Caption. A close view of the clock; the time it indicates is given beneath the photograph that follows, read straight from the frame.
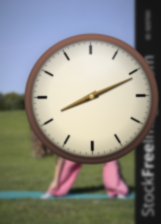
8:11
